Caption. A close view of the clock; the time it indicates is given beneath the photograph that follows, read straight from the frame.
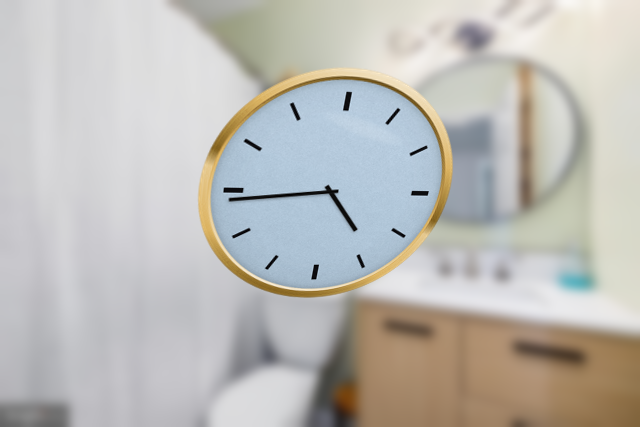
4:44
